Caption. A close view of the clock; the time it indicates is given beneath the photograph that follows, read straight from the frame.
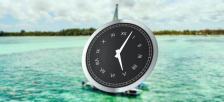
5:03
